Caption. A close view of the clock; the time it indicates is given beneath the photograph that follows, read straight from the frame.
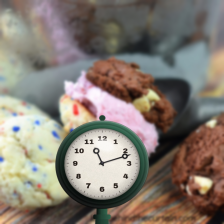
11:12
